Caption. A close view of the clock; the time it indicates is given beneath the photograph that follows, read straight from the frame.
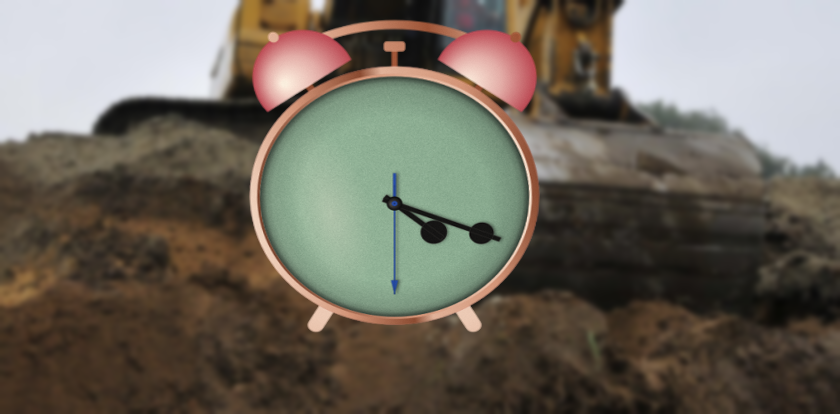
4:18:30
